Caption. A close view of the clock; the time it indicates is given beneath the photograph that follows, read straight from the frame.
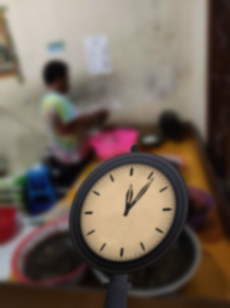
12:06
